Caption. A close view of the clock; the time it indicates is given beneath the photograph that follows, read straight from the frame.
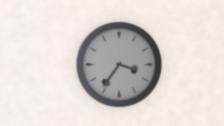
3:36
